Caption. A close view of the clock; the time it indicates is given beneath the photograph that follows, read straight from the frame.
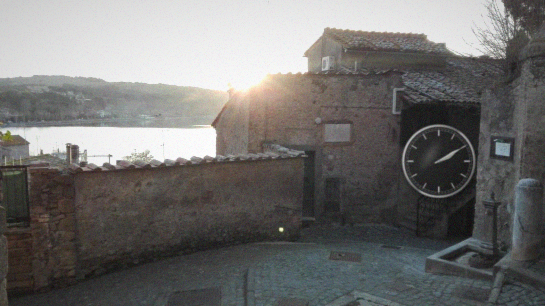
2:10
